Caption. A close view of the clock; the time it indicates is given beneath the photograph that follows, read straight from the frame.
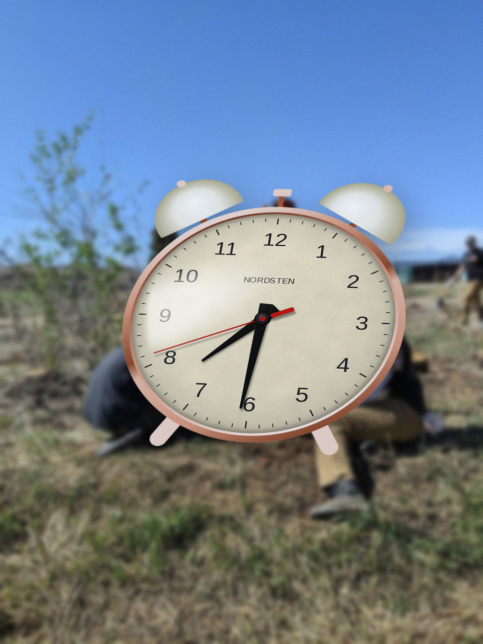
7:30:41
